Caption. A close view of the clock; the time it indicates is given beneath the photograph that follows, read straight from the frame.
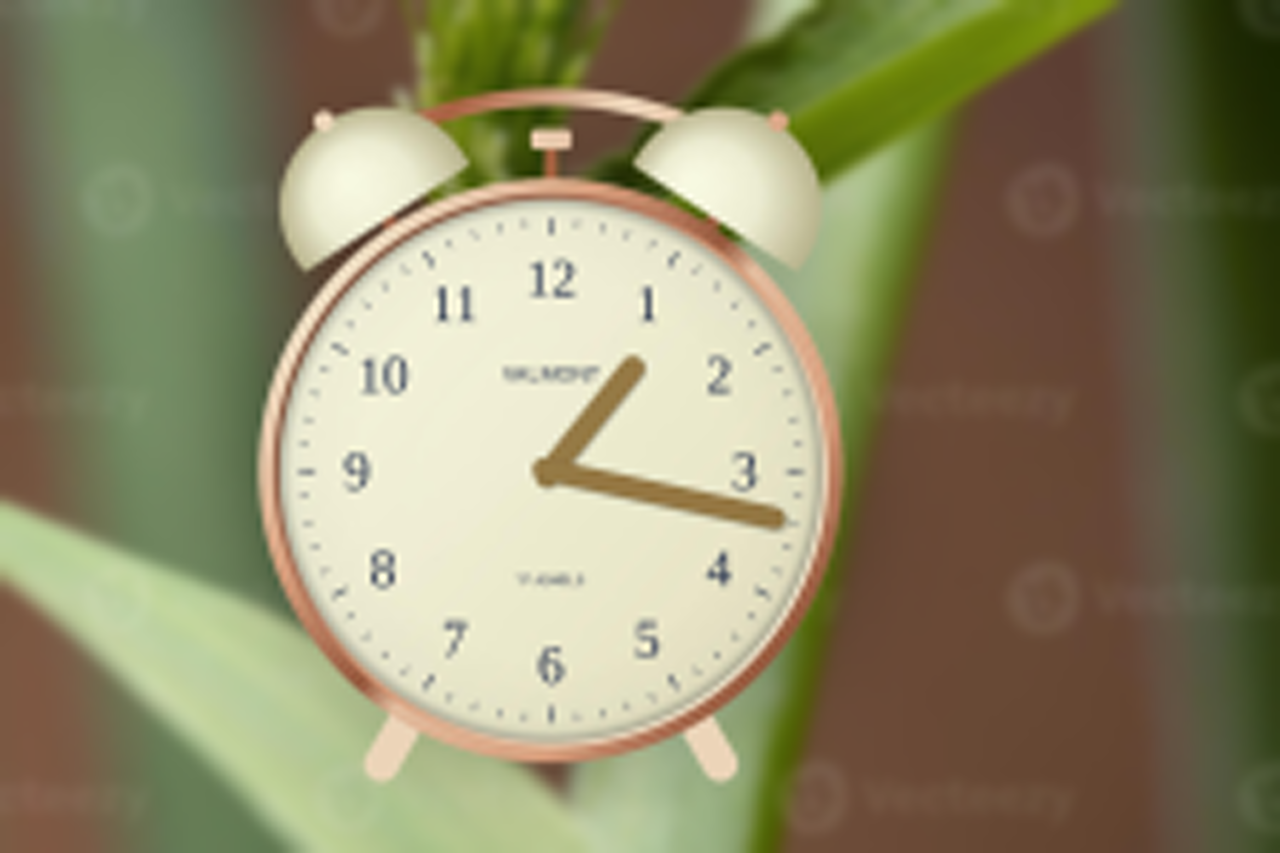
1:17
